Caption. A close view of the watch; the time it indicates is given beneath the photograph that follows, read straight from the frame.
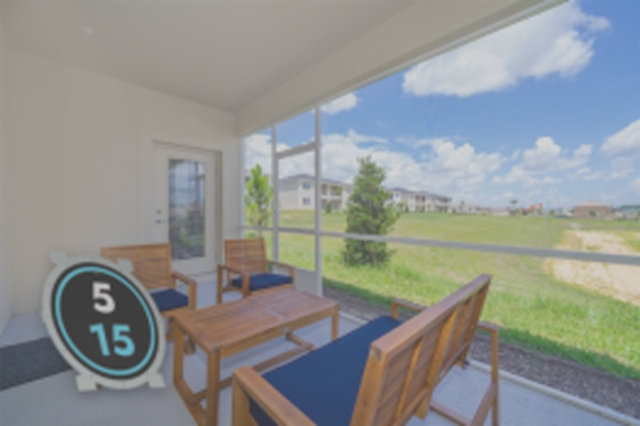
5:15
